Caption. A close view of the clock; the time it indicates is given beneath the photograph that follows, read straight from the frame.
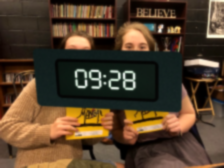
9:28
